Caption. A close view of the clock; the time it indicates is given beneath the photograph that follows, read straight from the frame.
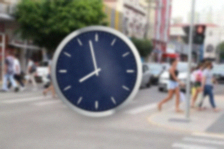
7:58
